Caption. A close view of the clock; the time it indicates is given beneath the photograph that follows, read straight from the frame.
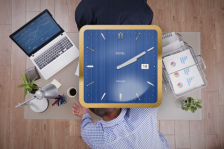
2:10
